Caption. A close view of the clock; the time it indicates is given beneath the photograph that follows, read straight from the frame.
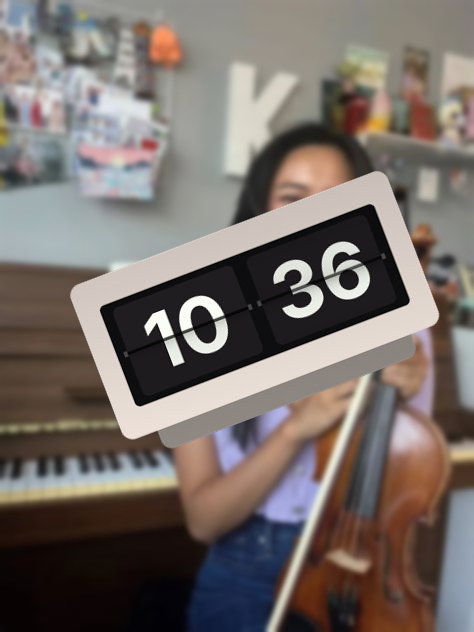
10:36
